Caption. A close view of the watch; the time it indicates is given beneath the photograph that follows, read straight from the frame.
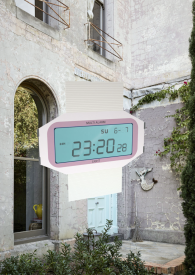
23:20:28
